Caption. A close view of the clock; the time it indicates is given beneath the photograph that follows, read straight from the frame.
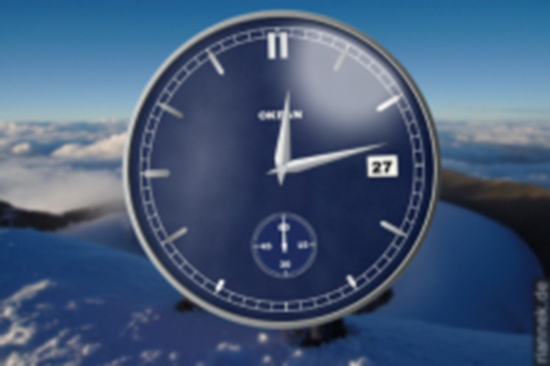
12:13
